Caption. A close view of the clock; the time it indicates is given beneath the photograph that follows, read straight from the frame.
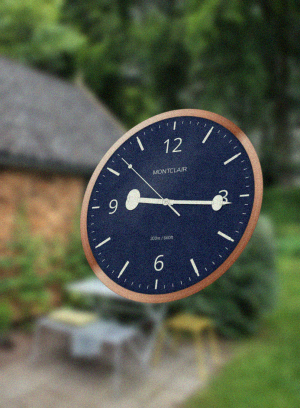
9:15:52
